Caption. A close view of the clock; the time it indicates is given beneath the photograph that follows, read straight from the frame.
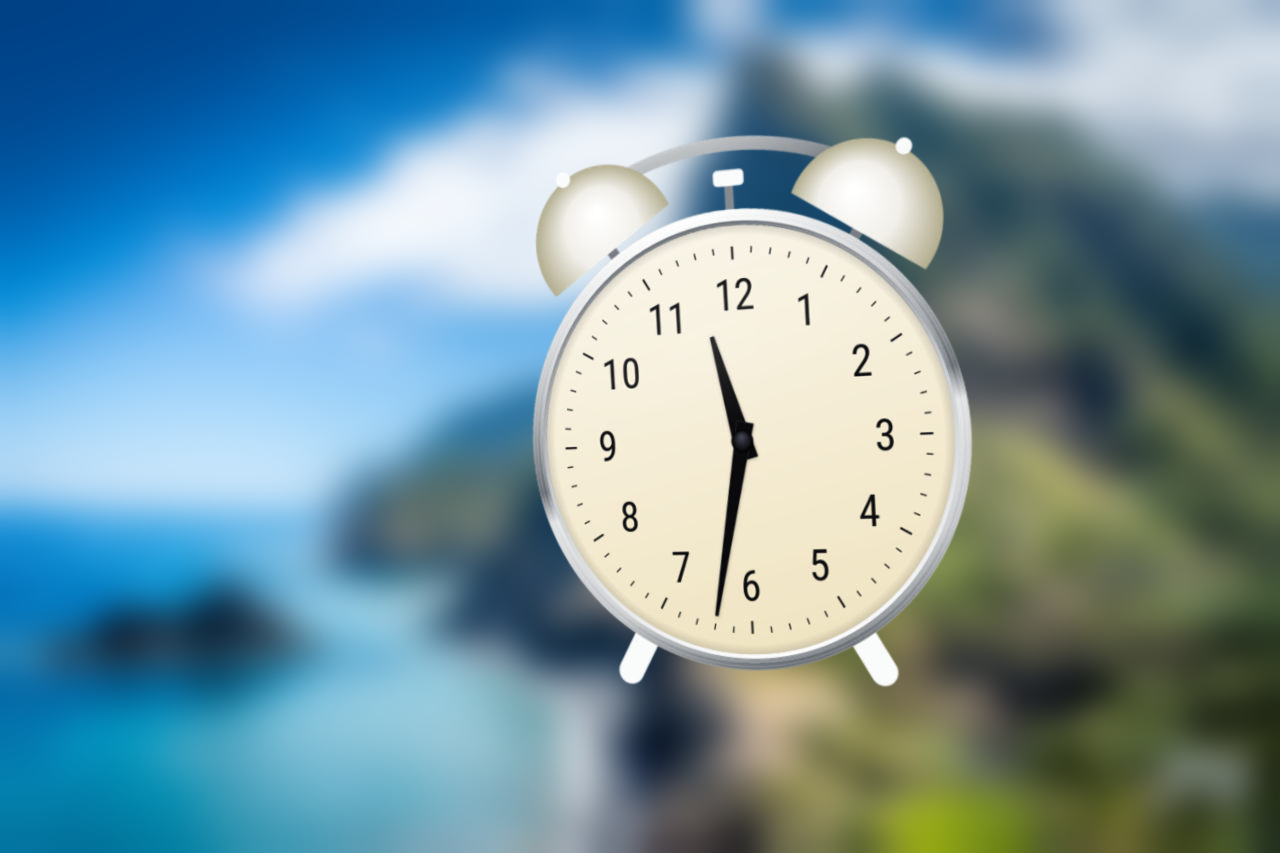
11:32
